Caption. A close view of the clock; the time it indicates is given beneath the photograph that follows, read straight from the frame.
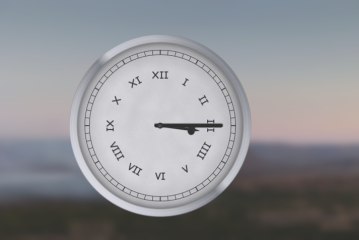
3:15
